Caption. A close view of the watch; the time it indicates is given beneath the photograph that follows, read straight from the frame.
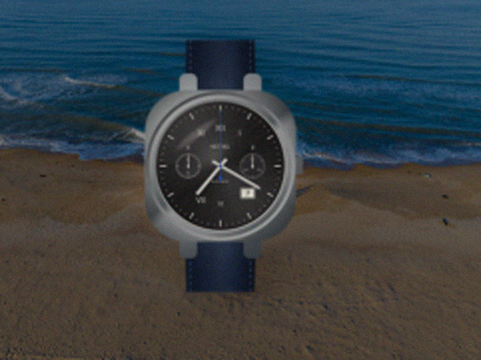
7:20
